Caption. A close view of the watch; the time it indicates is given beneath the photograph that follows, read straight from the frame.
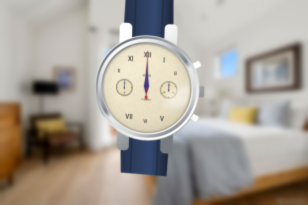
12:00
